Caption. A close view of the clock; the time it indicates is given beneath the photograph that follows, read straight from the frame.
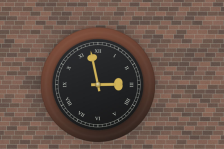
2:58
